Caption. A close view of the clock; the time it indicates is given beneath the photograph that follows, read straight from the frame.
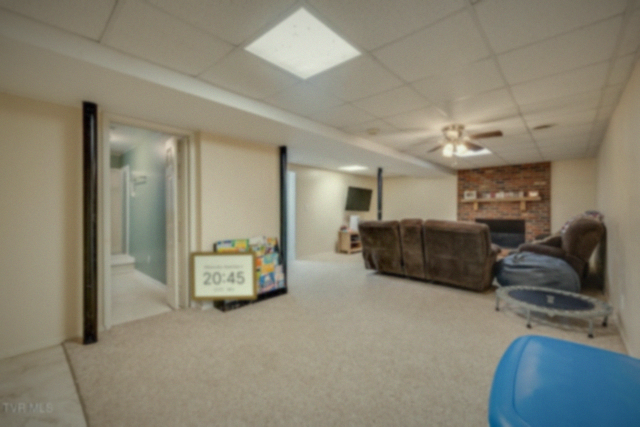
20:45
